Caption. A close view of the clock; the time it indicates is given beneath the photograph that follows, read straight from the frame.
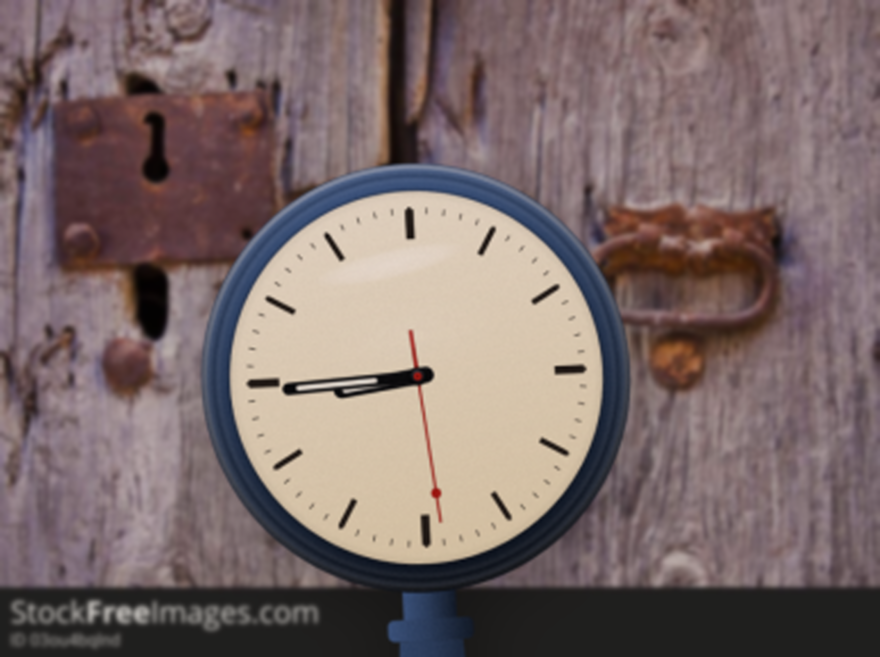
8:44:29
